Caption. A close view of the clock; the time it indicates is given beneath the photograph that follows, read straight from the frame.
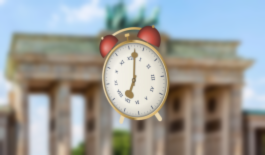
7:02
